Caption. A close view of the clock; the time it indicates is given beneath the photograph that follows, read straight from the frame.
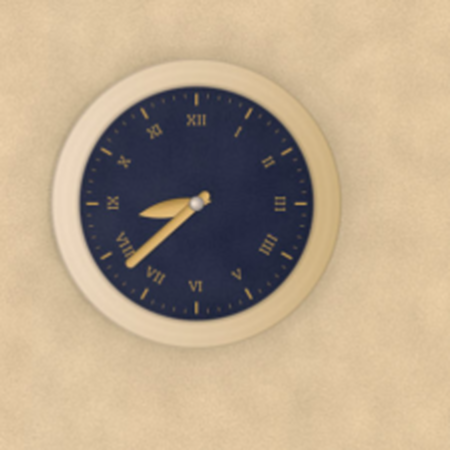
8:38
